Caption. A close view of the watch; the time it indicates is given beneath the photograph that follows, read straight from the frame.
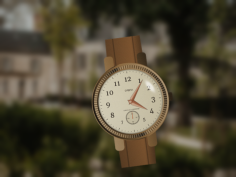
4:06
